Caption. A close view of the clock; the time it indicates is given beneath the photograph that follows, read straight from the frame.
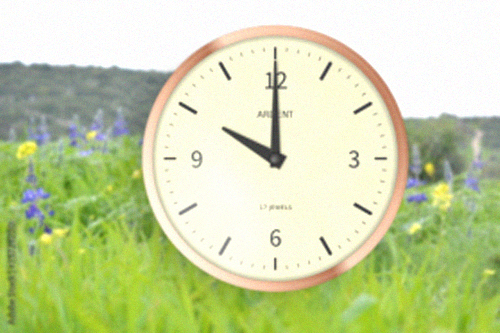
10:00
